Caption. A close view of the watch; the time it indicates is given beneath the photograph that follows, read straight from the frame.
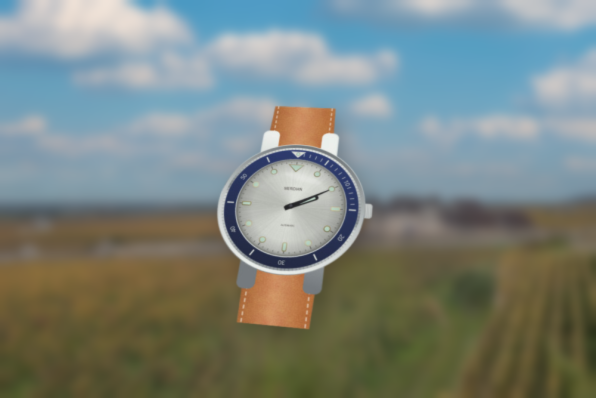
2:10
